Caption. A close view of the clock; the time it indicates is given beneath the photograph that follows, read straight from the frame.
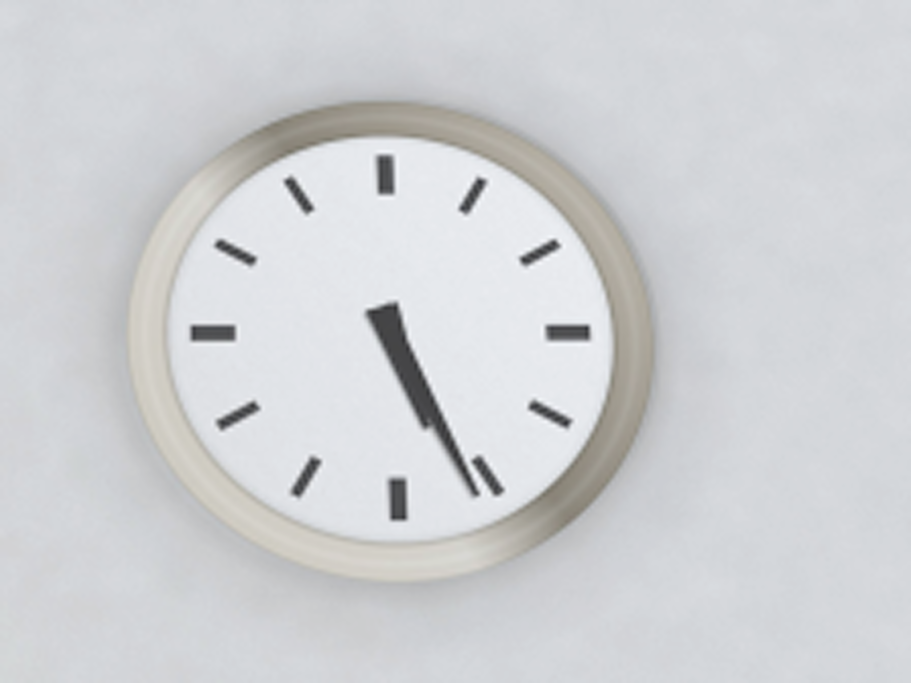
5:26
